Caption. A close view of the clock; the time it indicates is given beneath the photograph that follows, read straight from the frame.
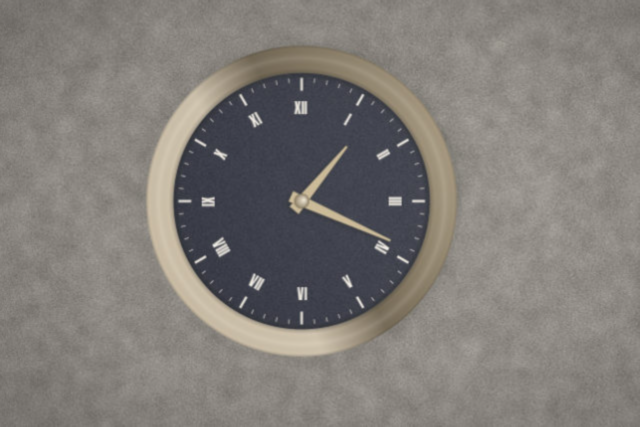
1:19
